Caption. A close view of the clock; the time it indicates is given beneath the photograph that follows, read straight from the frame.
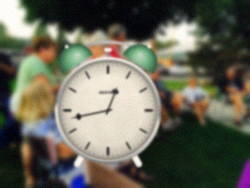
12:43
